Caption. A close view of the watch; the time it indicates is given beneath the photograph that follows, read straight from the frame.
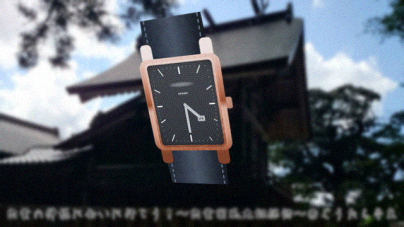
4:30
